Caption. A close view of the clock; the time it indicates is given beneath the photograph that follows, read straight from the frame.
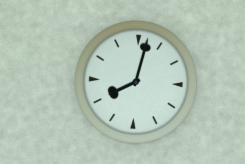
8:02
